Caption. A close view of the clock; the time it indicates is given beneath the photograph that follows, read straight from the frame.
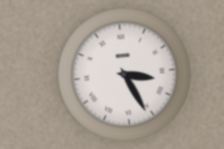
3:26
